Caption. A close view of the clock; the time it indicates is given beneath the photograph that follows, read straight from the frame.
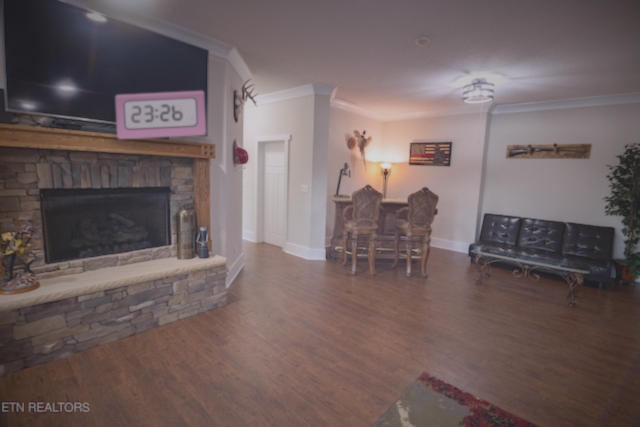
23:26
